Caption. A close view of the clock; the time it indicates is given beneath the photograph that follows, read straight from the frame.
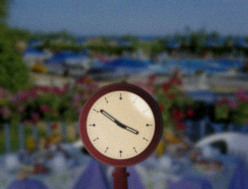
3:51
